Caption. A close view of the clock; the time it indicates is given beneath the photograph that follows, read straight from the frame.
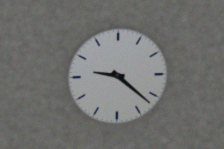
9:22
